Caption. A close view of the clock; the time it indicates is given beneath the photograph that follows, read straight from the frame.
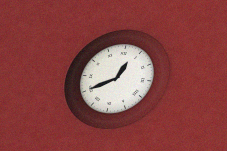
12:40
